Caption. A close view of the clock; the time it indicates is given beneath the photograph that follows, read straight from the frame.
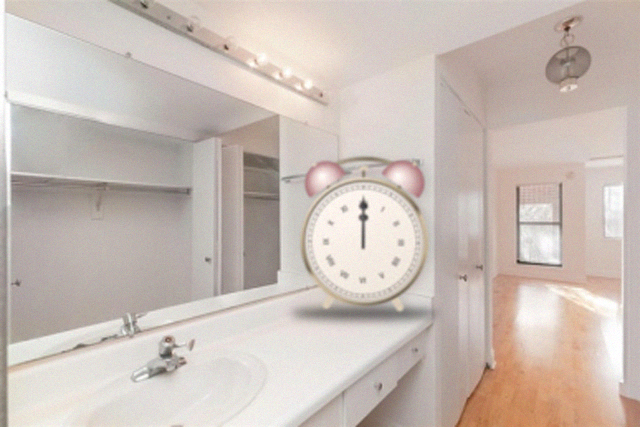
12:00
